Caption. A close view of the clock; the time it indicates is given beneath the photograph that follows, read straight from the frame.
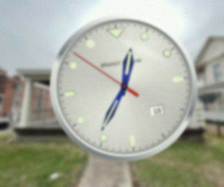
12:35:52
